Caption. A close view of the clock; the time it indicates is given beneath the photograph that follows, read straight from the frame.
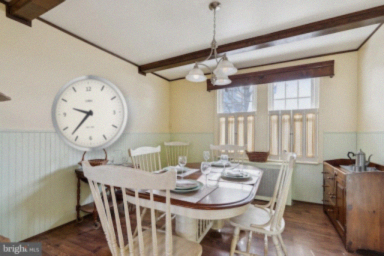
9:37
